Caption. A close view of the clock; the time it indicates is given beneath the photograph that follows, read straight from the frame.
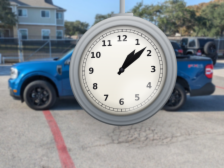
1:08
